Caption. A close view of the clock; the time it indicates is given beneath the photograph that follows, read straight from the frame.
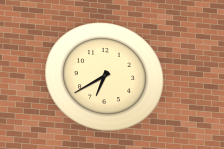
6:39
